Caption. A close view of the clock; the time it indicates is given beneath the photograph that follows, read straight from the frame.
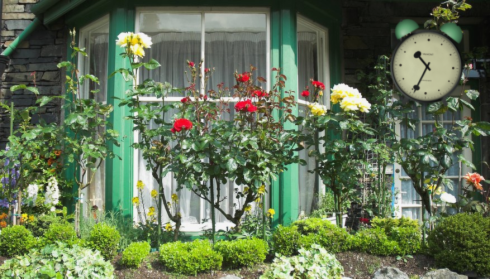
10:34
